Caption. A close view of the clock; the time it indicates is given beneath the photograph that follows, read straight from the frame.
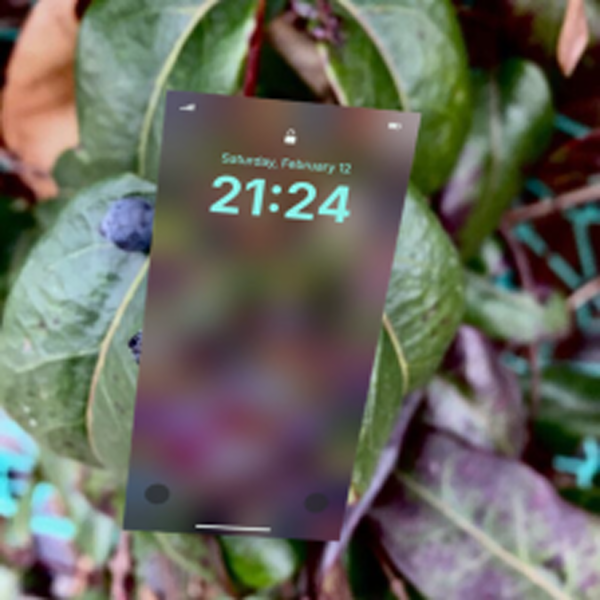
21:24
